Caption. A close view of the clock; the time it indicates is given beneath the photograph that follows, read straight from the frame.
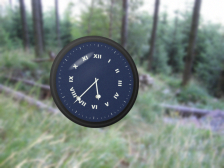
5:37
